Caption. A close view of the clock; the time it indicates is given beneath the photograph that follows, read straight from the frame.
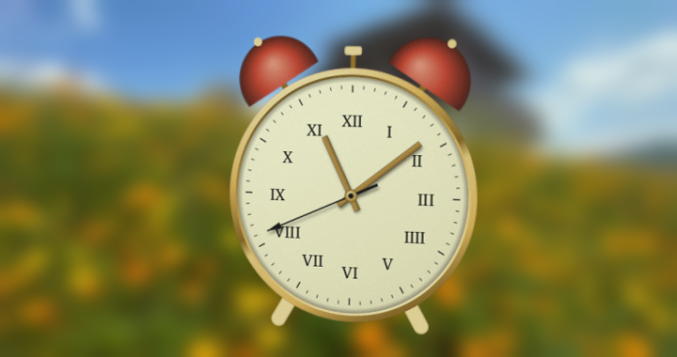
11:08:41
